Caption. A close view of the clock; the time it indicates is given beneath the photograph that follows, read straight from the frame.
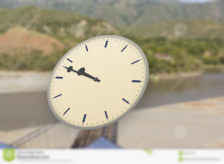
9:48
